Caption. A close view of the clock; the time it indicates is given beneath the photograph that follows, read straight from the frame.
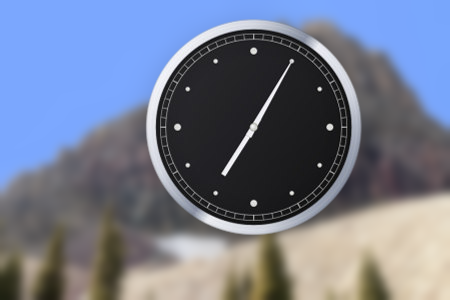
7:05
